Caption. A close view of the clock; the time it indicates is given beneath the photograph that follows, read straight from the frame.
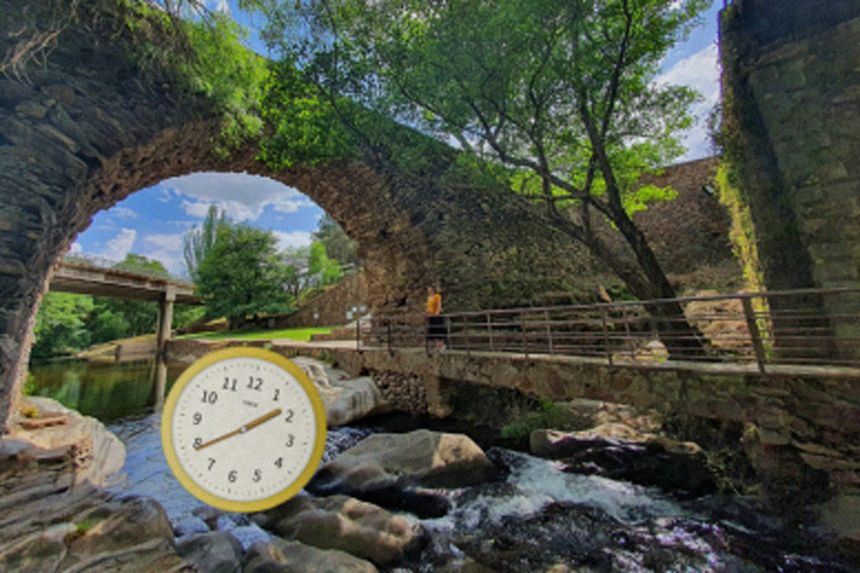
1:39
